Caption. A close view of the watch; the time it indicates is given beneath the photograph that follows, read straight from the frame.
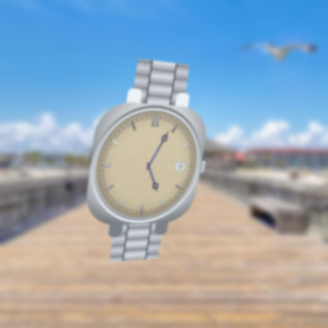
5:04
